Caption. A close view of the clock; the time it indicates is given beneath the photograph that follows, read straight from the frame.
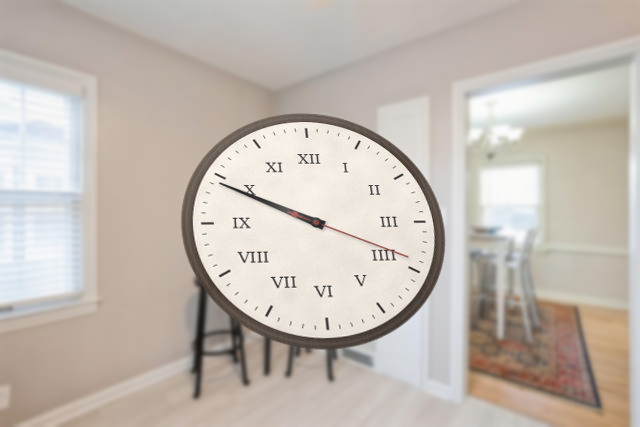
9:49:19
